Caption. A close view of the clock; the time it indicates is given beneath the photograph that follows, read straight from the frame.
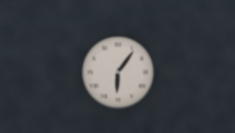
6:06
